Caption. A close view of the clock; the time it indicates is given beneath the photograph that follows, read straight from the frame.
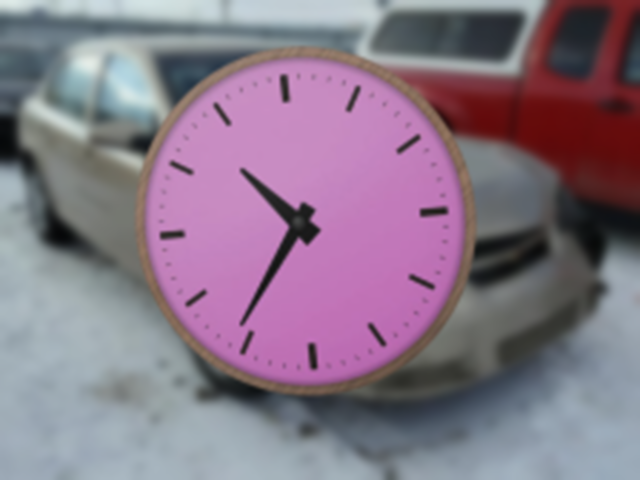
10:36
